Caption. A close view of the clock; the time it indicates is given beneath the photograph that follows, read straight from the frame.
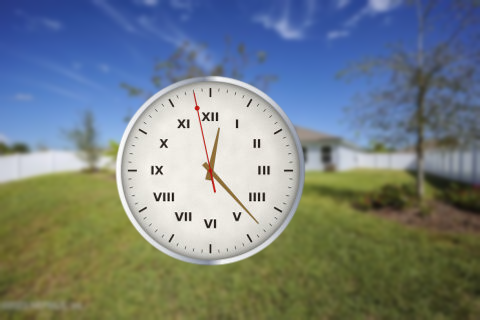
12:22:58
